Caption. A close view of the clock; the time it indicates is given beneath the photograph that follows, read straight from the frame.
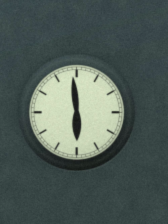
5:59
